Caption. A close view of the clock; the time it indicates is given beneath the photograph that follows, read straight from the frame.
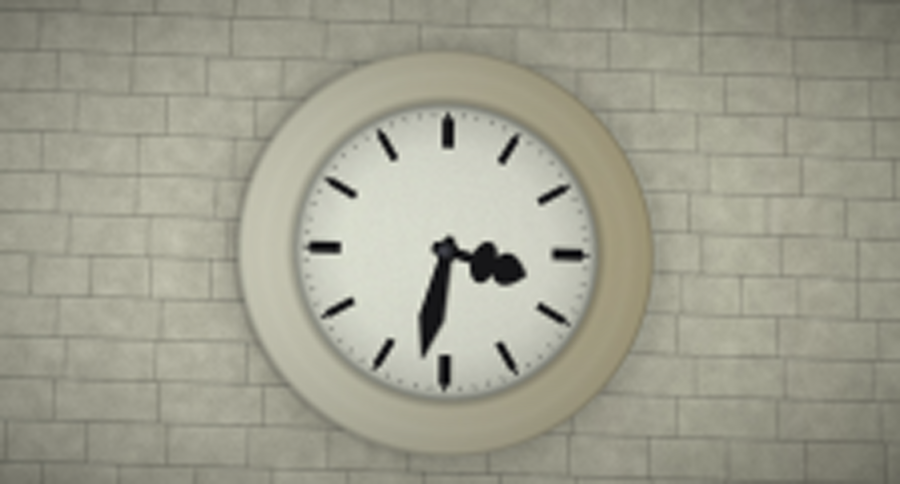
3:32
